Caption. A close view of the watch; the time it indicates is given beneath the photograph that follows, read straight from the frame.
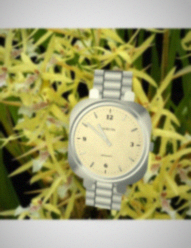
10:51
